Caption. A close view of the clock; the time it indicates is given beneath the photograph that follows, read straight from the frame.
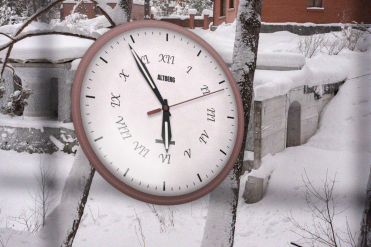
5:54:11
